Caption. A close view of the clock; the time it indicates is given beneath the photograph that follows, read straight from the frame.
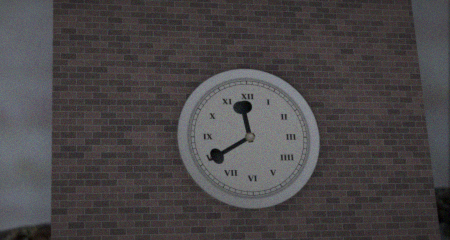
11:40
